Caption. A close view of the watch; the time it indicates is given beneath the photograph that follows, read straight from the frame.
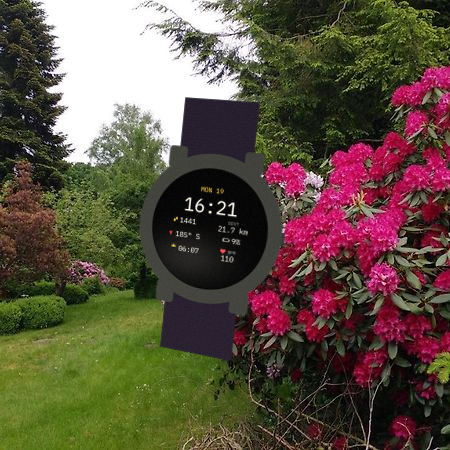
16:21
